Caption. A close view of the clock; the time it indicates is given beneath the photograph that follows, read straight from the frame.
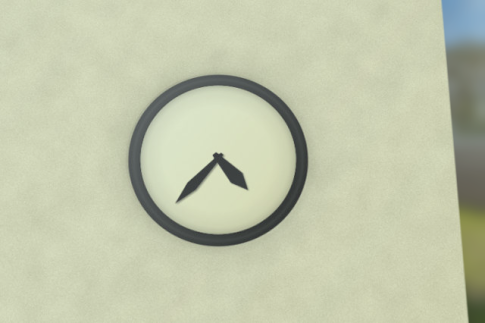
4:37
